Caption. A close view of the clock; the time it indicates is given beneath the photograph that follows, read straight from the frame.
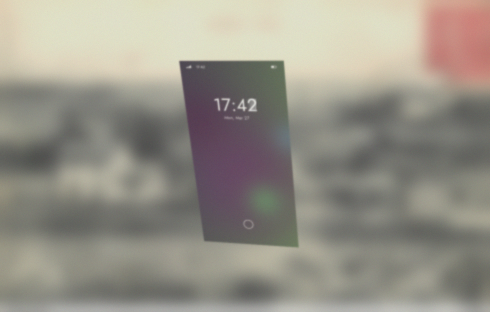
17:42
